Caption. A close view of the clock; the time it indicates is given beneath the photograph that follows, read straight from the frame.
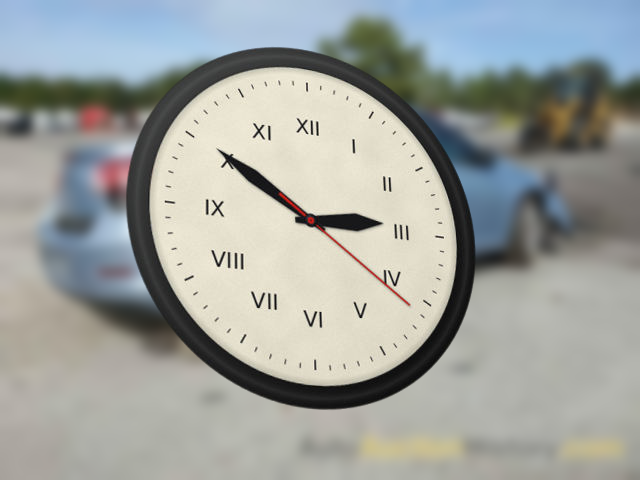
2:50:21
